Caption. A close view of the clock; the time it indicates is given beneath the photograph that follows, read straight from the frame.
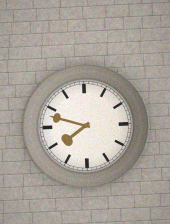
7:48
